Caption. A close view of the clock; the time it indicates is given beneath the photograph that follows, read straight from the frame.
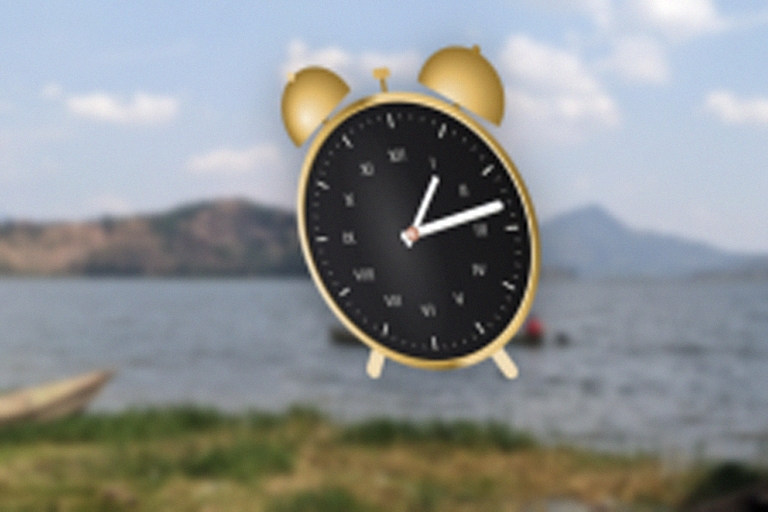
1:13
